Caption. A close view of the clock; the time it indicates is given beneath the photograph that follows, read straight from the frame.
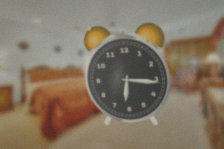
6:16
